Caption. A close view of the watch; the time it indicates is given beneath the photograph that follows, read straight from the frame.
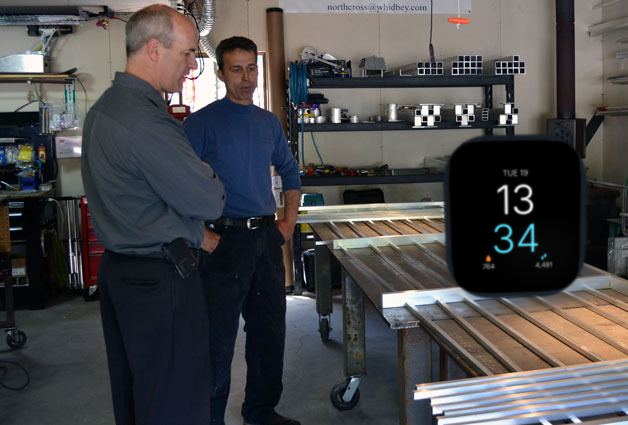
13:34
